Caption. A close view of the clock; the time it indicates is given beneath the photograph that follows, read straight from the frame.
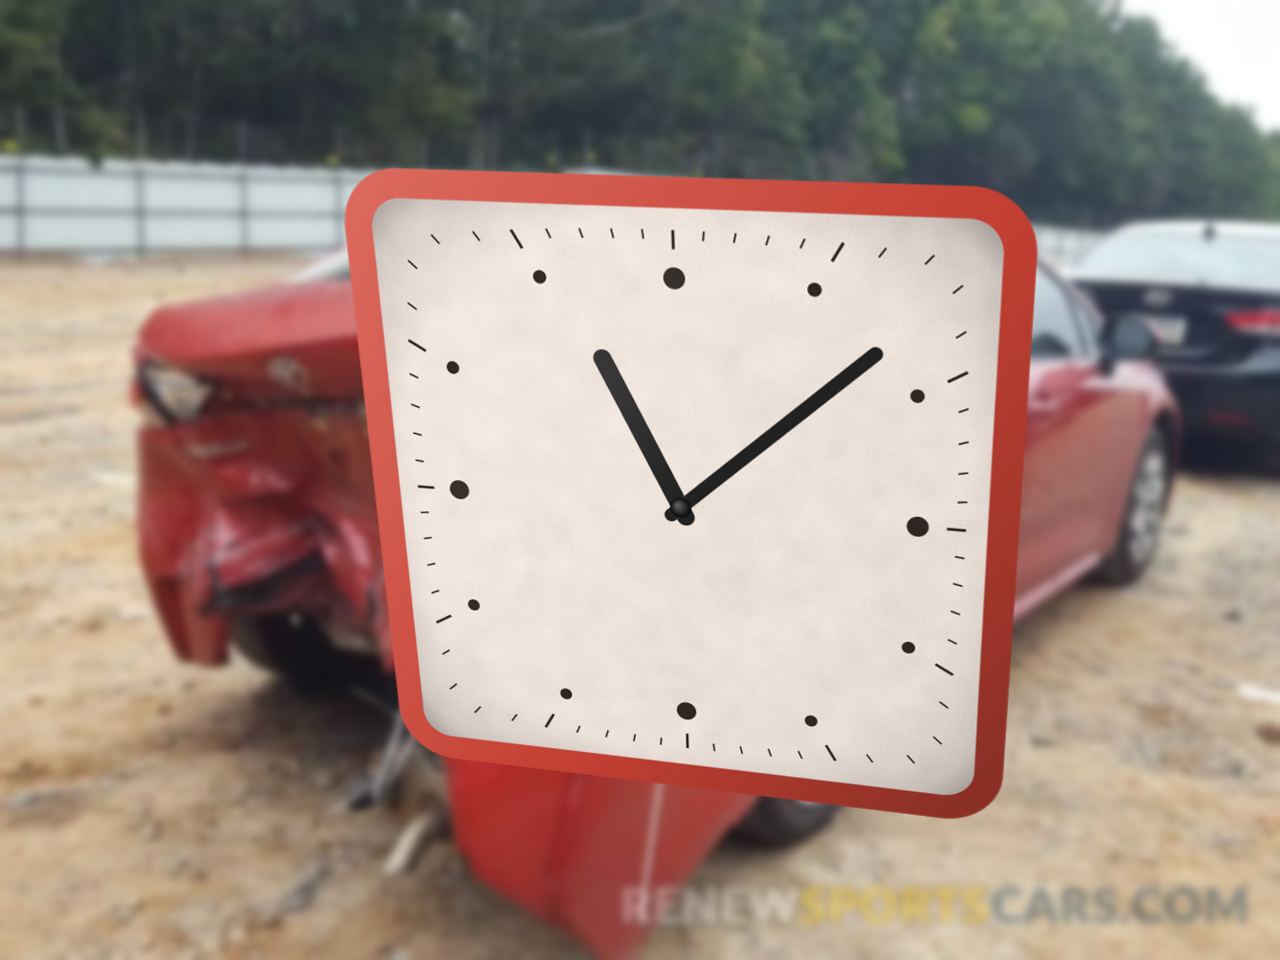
11:08
